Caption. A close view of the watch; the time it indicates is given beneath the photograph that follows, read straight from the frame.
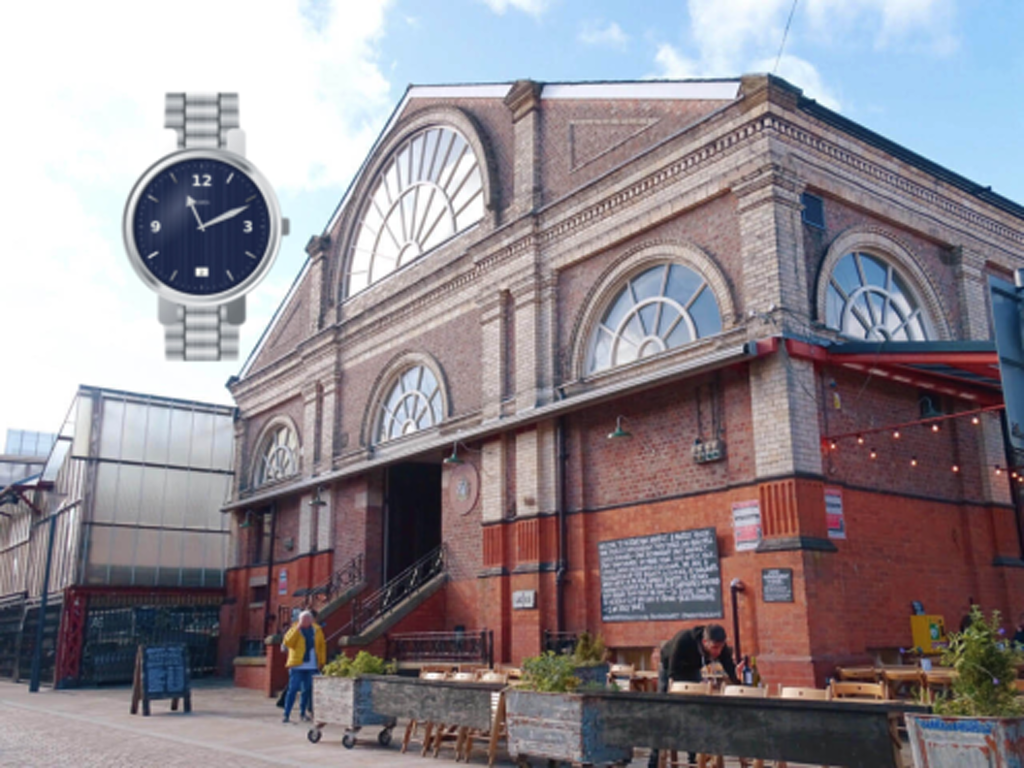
11:11
